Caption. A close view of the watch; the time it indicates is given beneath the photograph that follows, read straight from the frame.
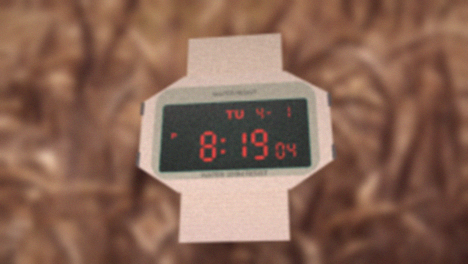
8:19:04
